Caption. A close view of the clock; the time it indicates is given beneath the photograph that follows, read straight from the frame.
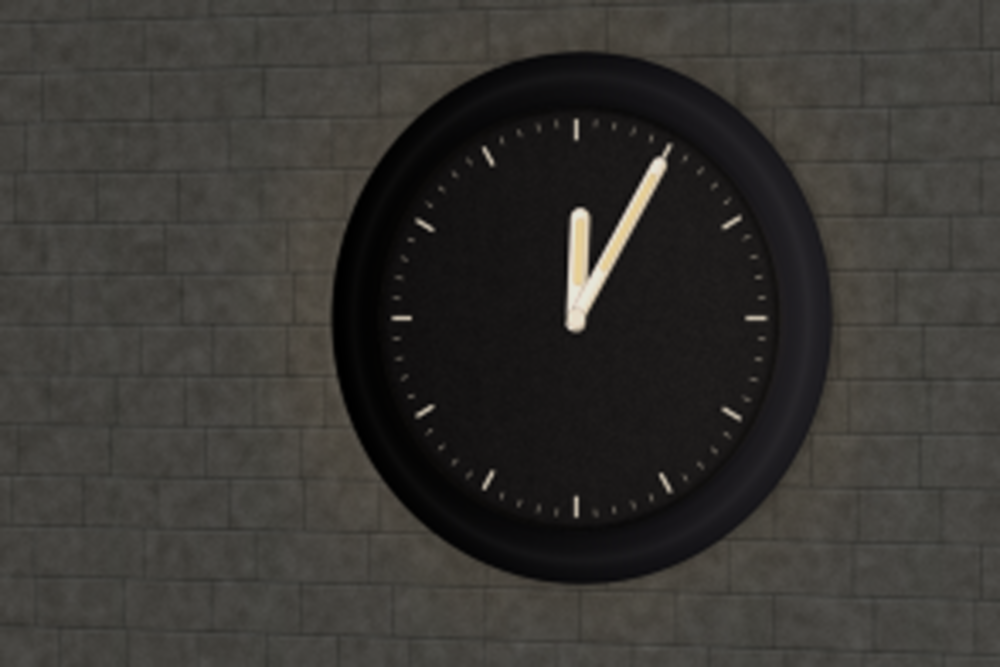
12:05
